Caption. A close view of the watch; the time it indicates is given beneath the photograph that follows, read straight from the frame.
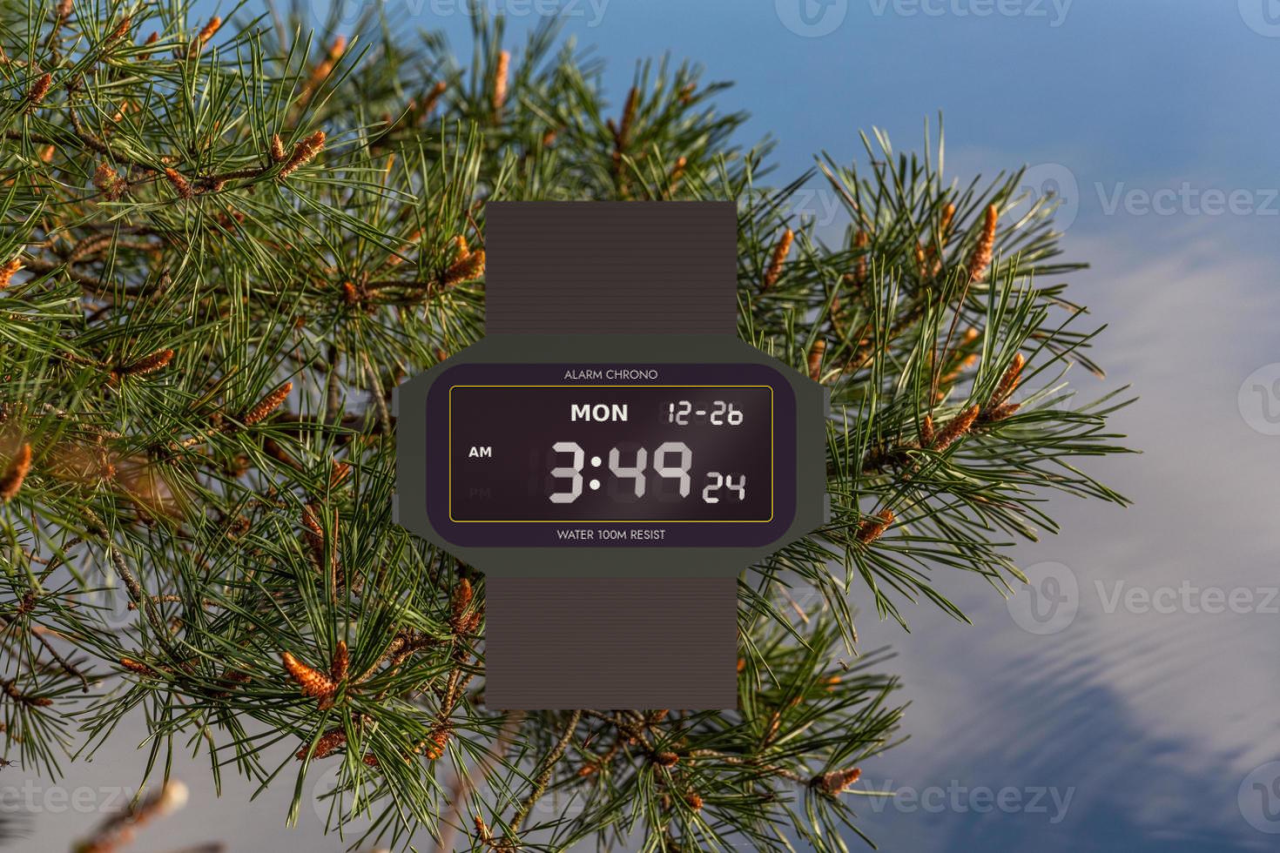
3:49:24
